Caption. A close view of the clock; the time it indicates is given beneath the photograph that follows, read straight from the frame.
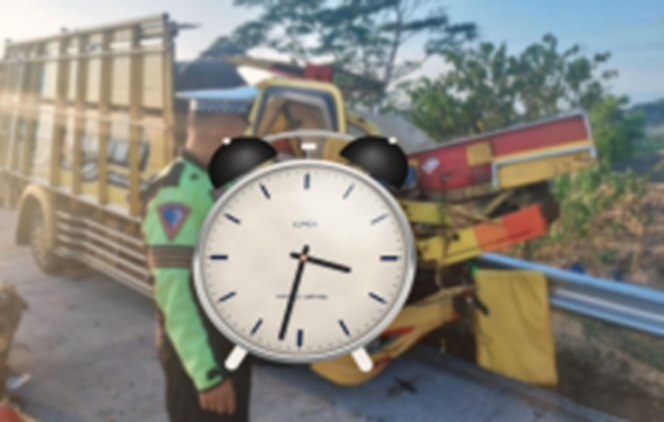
3:32
